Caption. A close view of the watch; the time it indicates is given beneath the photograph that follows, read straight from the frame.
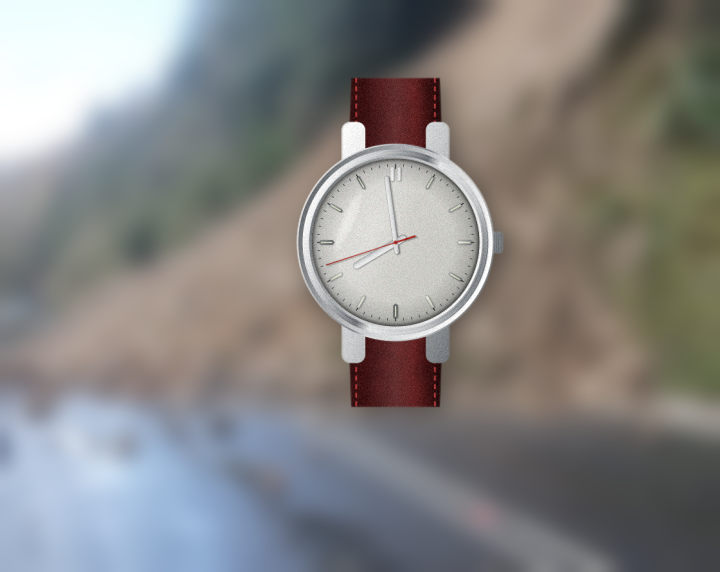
7:58:42
